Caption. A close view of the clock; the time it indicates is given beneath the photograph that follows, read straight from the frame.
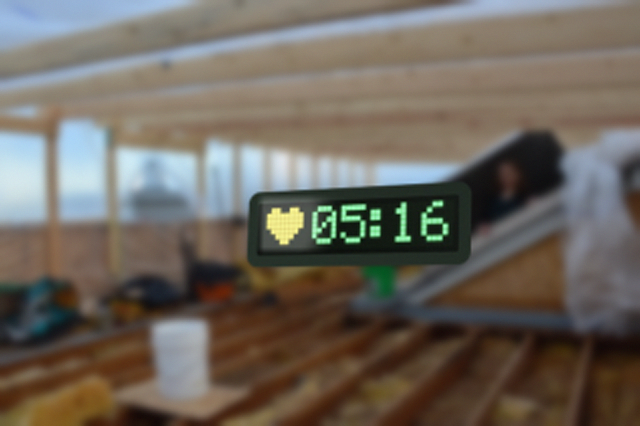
5:16
